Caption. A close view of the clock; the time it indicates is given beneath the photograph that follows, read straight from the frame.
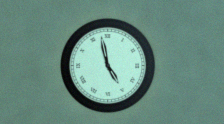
4:58
